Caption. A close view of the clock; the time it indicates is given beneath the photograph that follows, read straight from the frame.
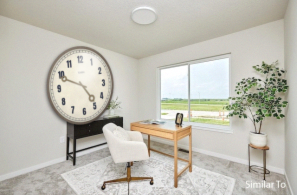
4:49
